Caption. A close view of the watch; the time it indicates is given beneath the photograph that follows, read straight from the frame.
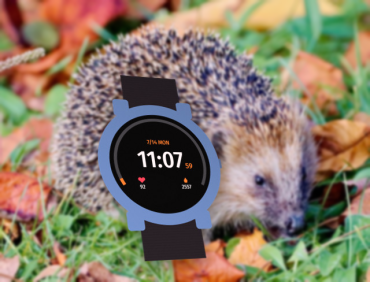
11:07:59
